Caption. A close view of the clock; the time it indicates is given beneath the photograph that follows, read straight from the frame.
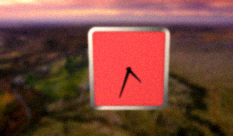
4:33
